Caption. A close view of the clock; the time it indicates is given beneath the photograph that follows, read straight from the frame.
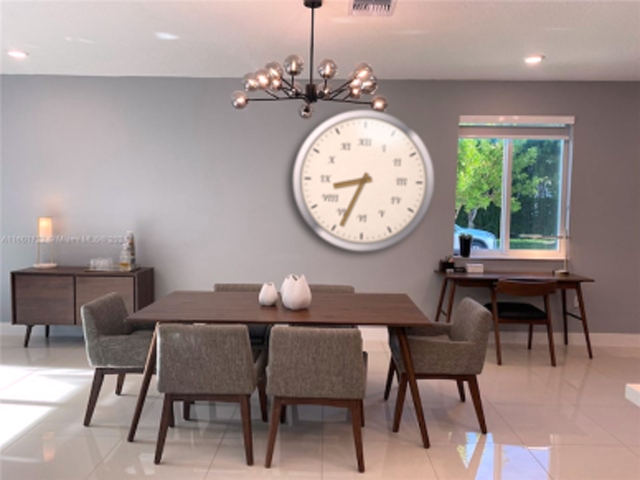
8:34
